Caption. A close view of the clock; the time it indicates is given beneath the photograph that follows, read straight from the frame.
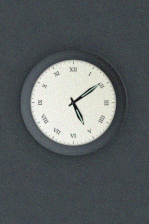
5:09
